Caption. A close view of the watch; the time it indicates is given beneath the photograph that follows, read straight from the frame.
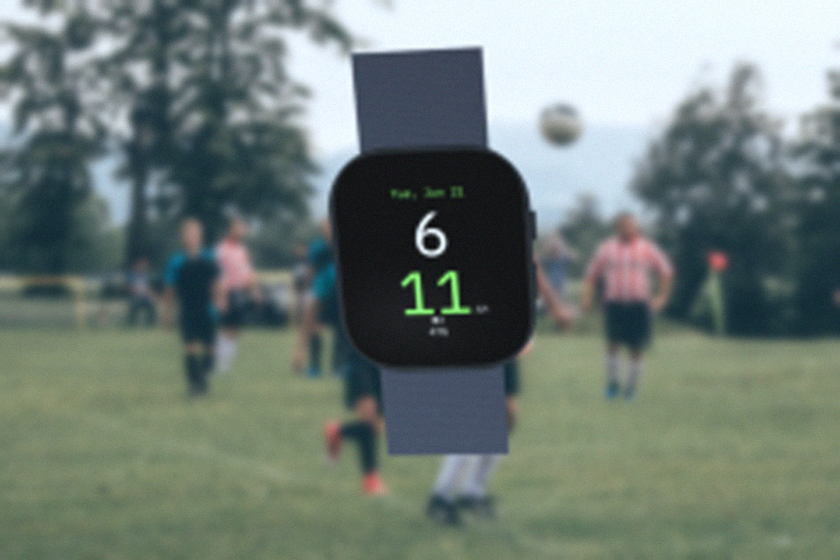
6:11
